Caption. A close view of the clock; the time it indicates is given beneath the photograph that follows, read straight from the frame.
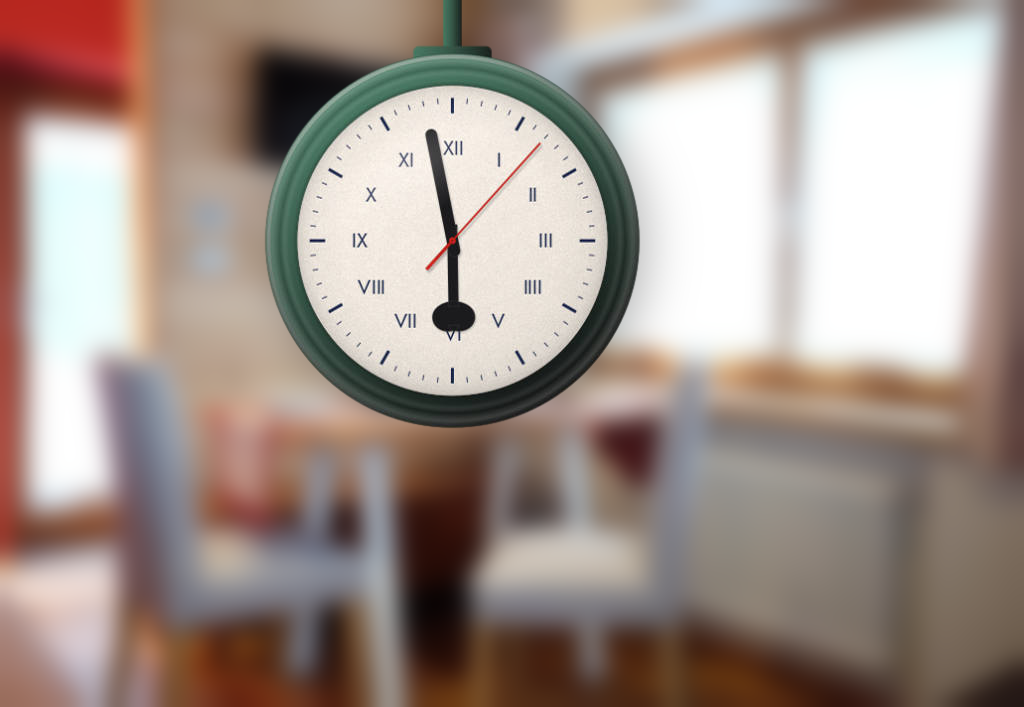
5:58:07
